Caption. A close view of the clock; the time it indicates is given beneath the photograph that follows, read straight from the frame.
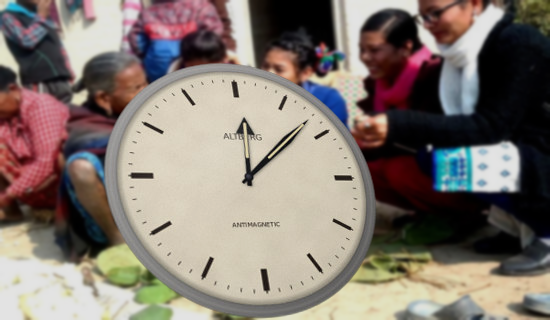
12:08
